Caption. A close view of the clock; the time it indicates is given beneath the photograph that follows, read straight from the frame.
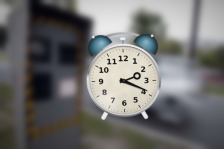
2:19
